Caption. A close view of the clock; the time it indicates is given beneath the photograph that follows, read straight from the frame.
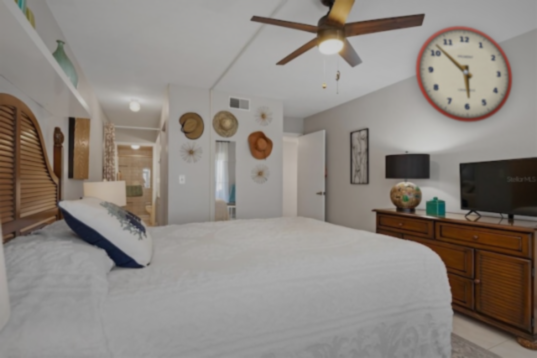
5:52
